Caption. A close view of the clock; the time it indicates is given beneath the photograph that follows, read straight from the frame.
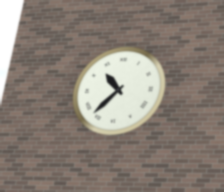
10:37
